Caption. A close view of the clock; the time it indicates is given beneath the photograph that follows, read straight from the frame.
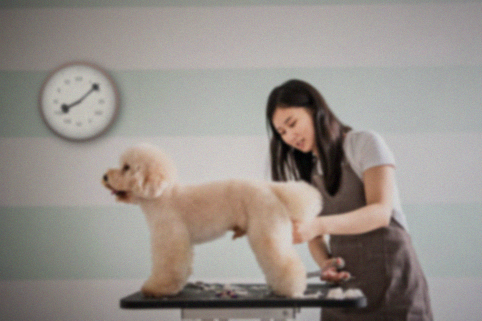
8:08
